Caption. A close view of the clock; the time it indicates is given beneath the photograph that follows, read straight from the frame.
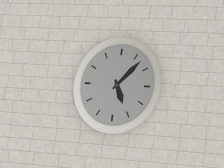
5:07
